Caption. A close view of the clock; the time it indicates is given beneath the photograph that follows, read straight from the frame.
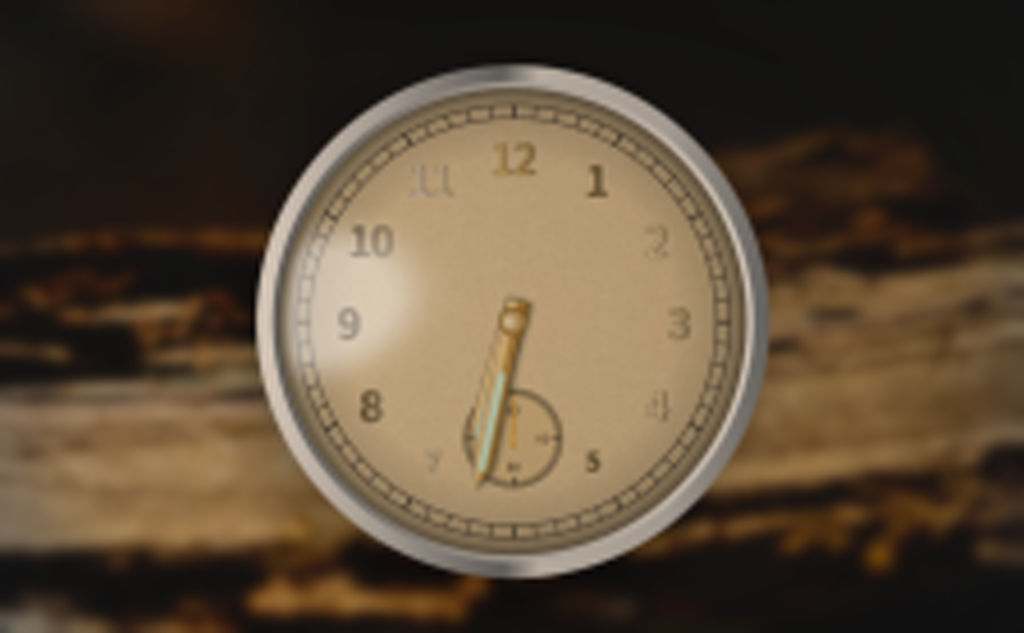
6:32
